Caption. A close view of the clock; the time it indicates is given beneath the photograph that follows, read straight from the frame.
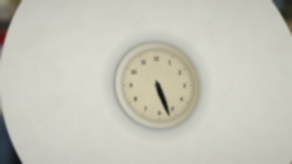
5:27
